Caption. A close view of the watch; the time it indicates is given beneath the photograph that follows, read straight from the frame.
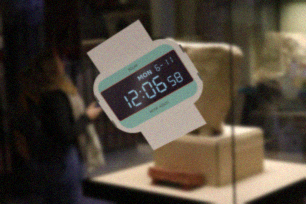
12:06:58
